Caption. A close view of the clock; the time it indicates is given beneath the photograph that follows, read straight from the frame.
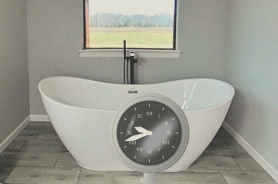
9:42
